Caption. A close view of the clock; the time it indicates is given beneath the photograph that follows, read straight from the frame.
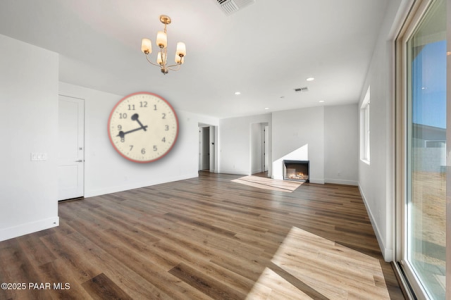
10:42
